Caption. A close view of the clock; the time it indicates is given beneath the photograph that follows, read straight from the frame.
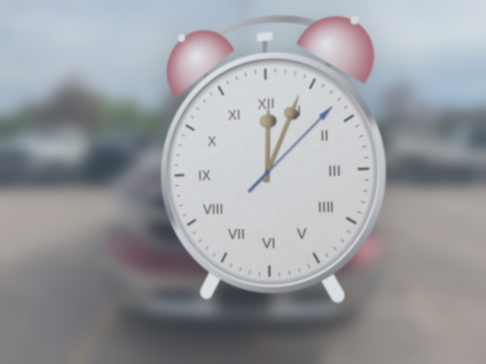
12:04:08
